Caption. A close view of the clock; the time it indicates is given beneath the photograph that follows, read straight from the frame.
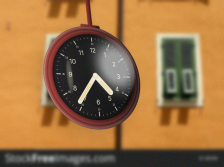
4:36
